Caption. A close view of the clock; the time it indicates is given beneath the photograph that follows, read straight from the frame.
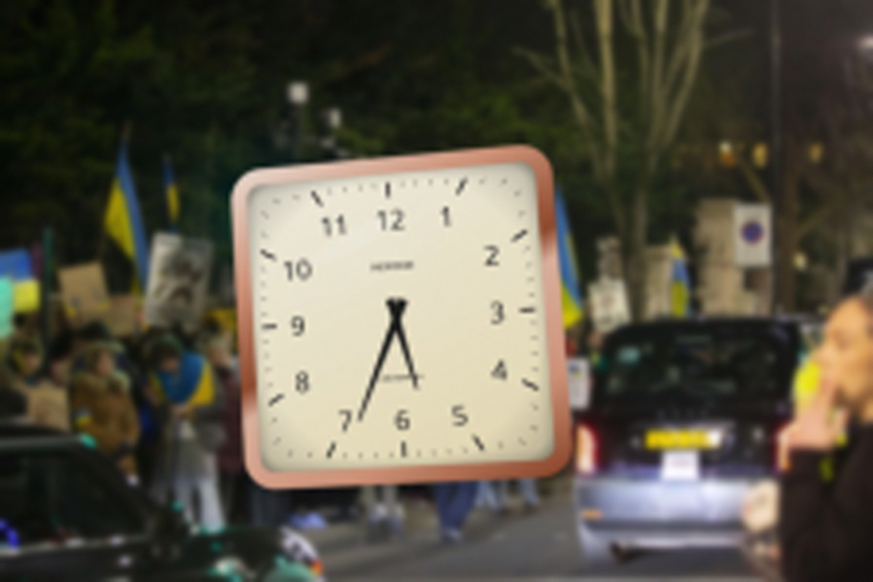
5:34
